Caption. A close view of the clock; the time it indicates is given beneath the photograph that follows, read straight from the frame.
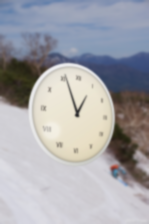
12:56
